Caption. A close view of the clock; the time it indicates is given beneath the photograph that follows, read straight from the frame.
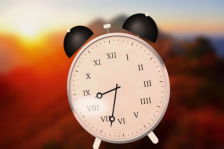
8:33
